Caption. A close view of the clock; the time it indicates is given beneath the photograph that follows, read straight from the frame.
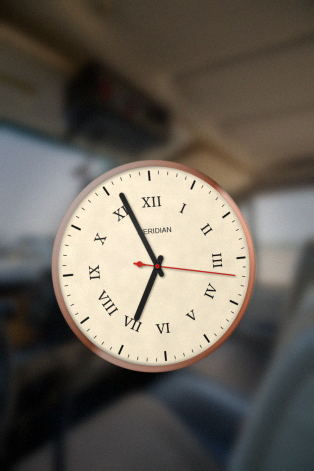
6:56:17
